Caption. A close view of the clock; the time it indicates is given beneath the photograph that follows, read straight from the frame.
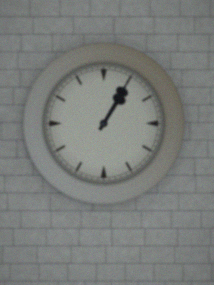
1:05
